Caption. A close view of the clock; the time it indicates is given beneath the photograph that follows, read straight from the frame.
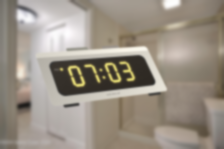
7:03
